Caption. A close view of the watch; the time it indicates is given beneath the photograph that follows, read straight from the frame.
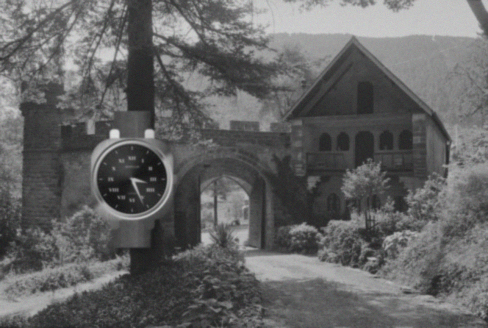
3:26
